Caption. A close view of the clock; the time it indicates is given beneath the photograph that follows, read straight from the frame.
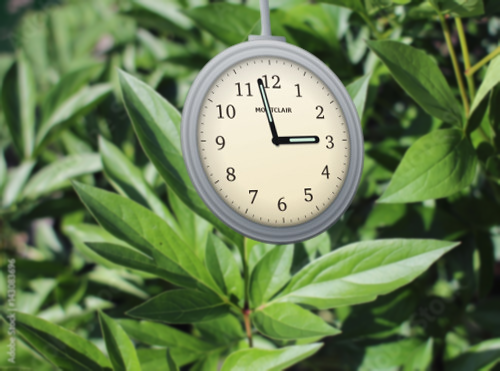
2:58
